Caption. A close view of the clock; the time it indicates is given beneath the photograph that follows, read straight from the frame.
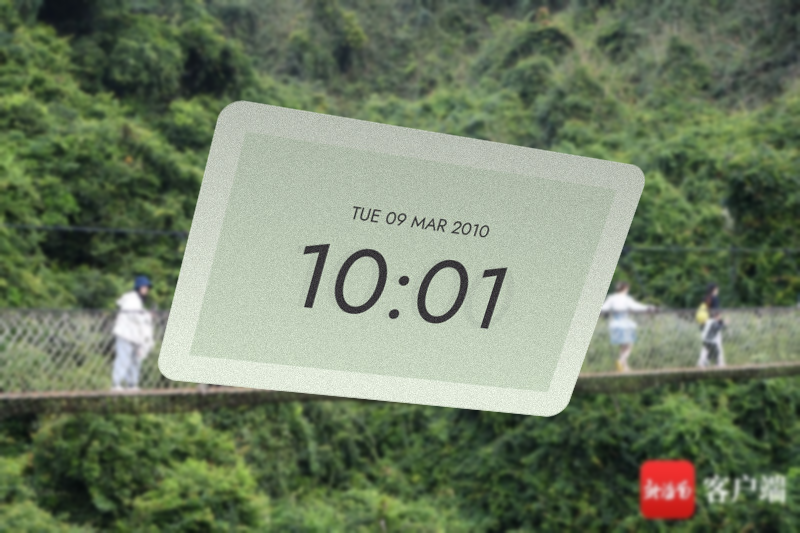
10:01
